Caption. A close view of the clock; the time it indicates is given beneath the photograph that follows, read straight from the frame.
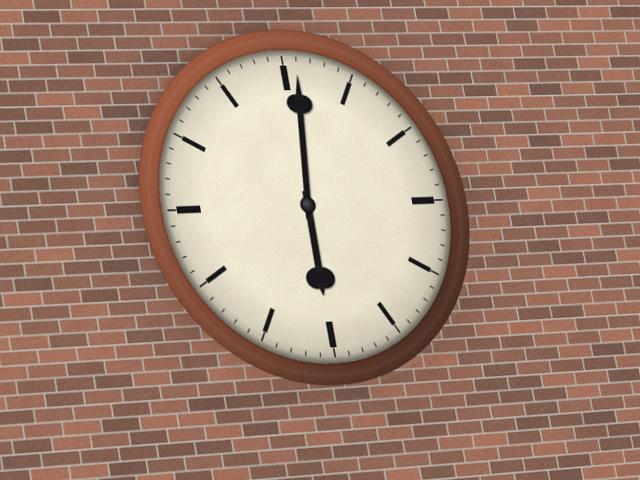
6:01
